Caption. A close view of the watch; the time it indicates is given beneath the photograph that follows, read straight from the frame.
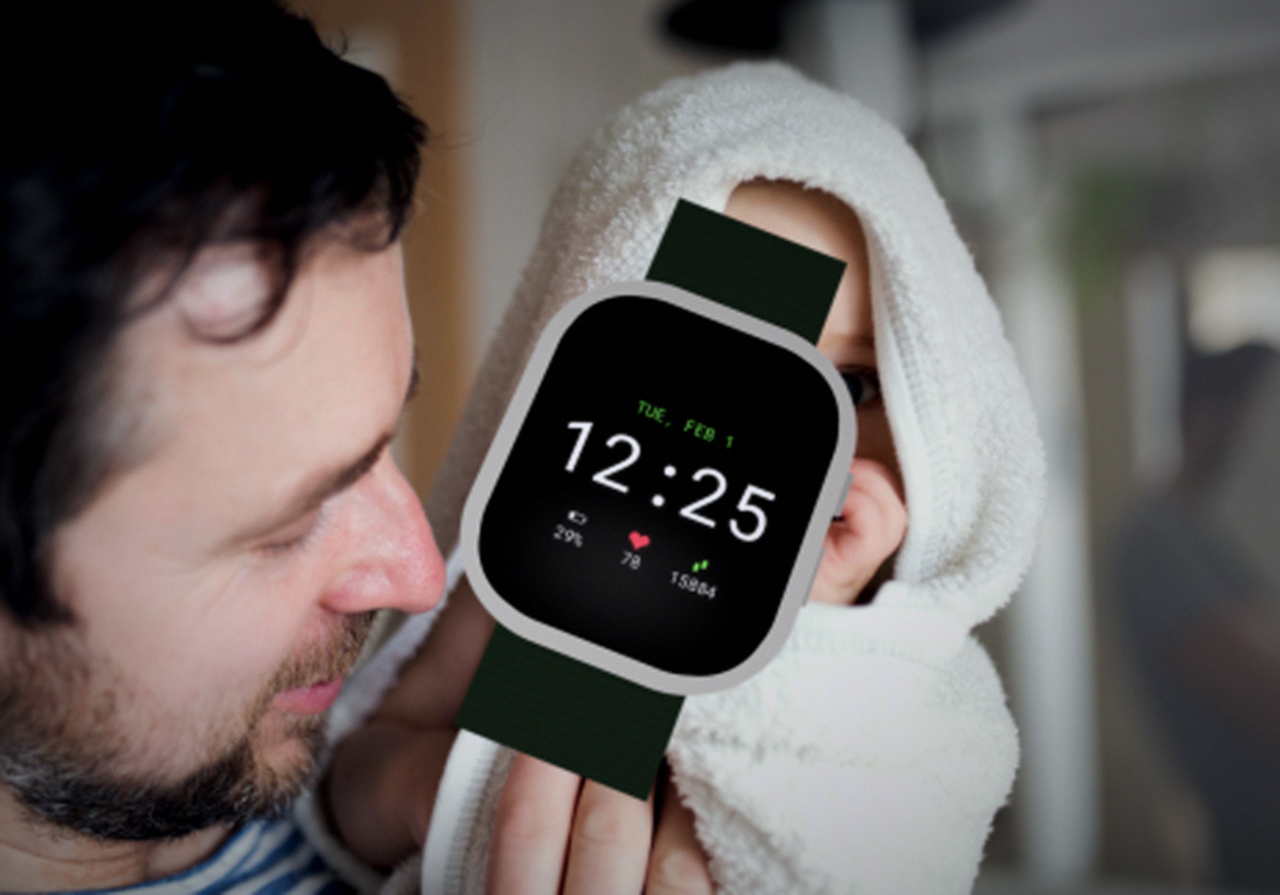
12:25
